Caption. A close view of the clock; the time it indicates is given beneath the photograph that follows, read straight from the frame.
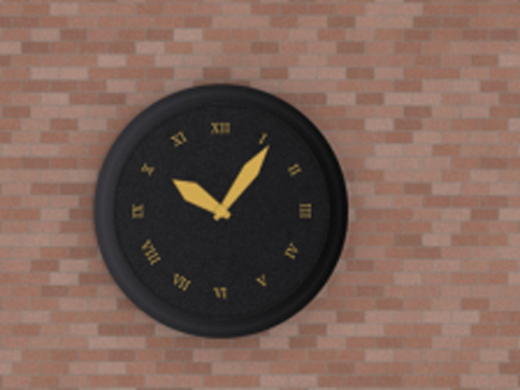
10:06
